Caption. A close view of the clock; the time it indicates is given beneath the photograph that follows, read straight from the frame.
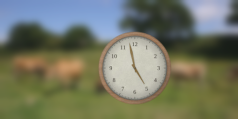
4:58
